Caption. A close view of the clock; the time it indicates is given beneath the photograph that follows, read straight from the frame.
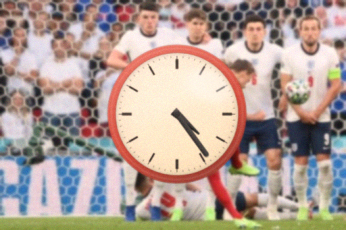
4:24
